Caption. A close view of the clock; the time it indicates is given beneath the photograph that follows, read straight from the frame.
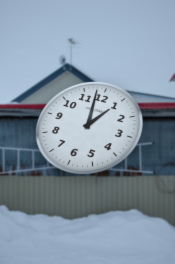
12:58
